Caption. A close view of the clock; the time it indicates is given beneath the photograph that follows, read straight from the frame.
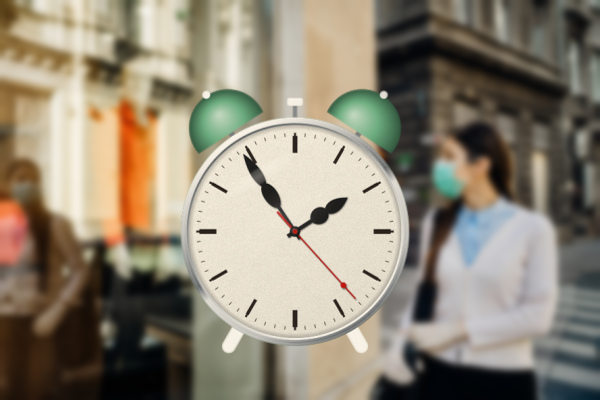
1:54:23
